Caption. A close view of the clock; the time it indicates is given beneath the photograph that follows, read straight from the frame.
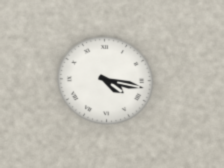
4:17
